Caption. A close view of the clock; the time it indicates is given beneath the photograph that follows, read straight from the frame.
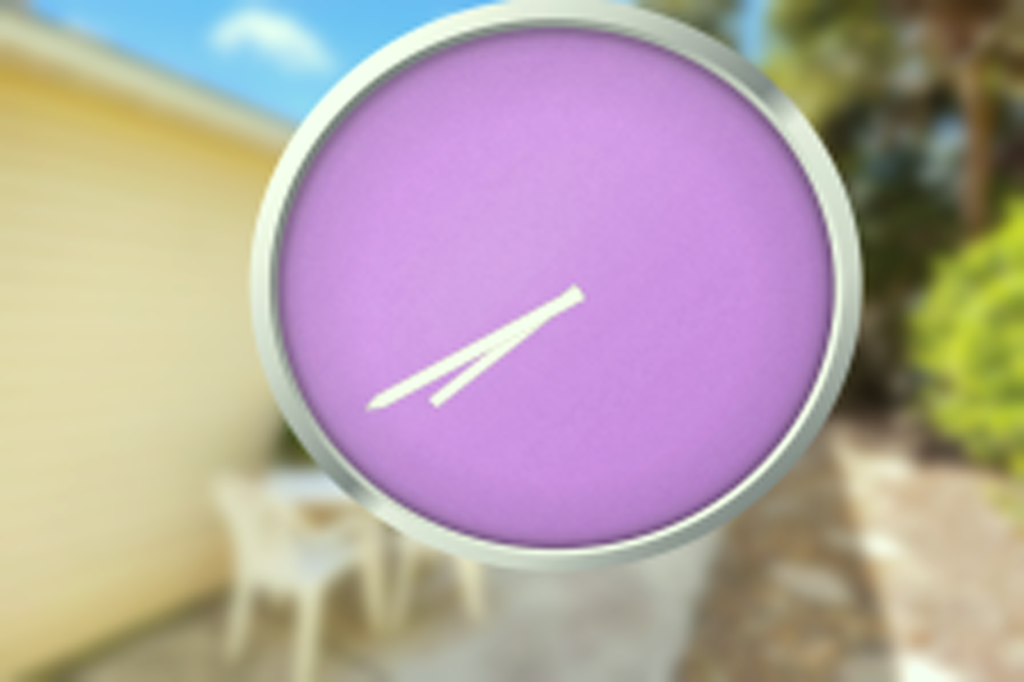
7:40
